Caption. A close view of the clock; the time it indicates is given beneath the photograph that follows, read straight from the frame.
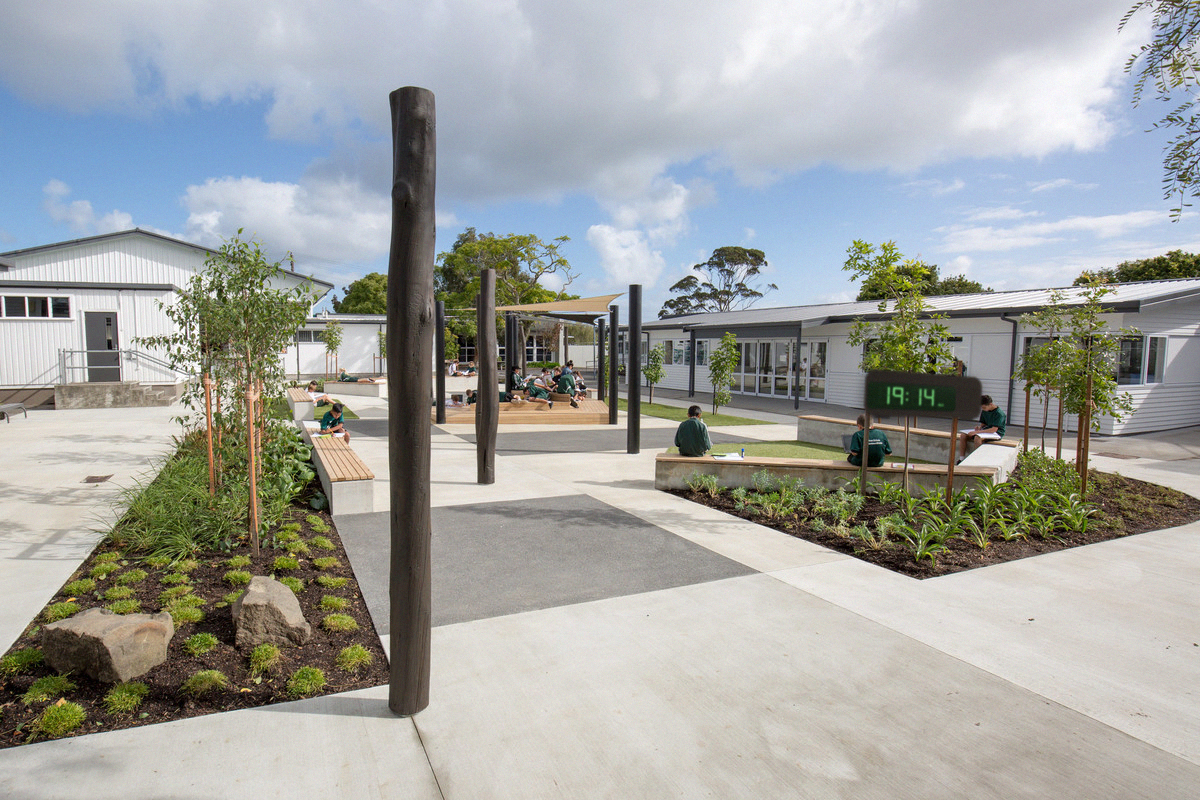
19:14
